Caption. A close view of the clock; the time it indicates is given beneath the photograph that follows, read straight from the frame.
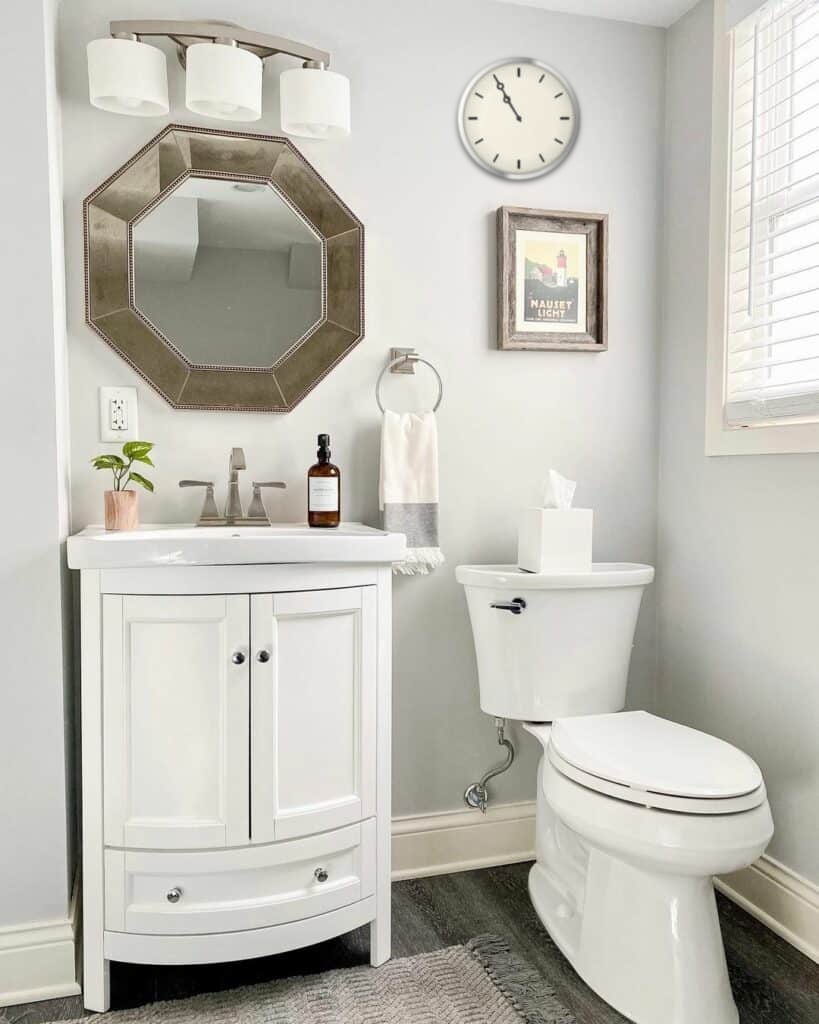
10:55
